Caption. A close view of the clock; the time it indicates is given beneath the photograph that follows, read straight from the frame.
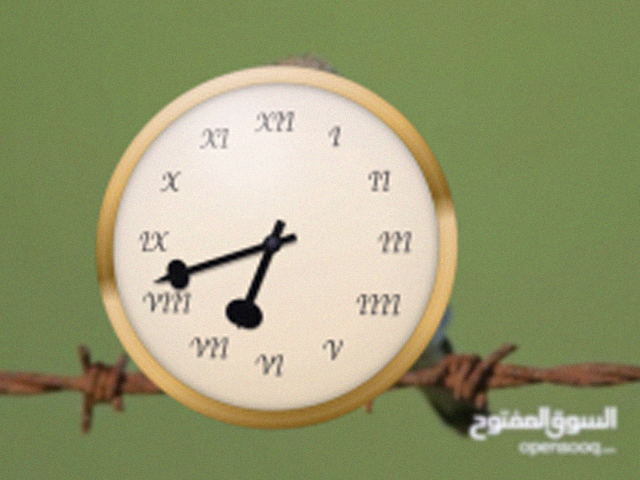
6:42
